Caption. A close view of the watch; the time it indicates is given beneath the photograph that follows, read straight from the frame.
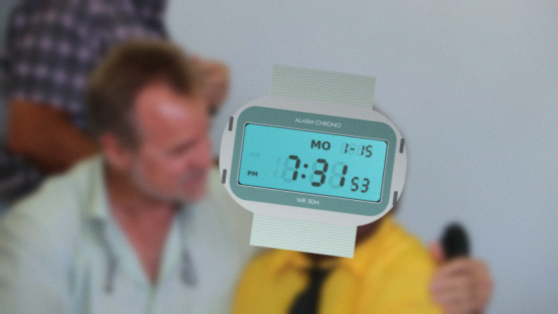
7:31:53
